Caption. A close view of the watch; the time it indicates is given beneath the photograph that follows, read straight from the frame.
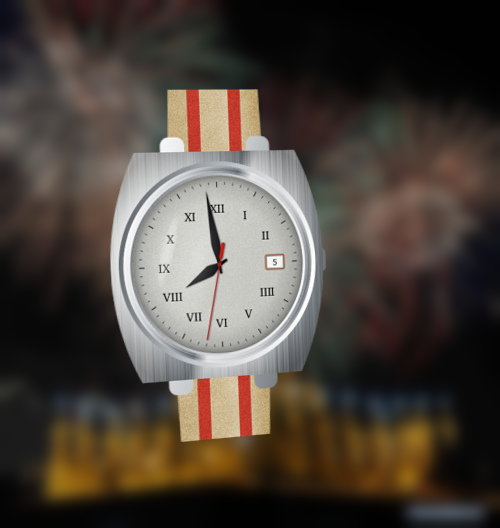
7:58:32
